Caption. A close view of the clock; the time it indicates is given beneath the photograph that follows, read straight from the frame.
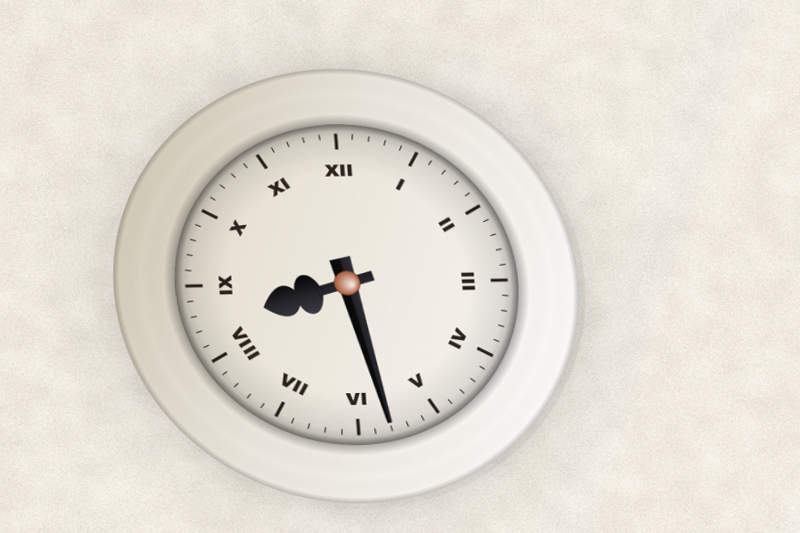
8:28
